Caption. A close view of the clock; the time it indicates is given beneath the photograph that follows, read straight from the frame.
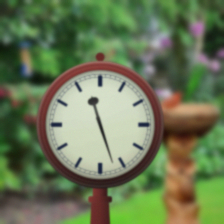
11:27
